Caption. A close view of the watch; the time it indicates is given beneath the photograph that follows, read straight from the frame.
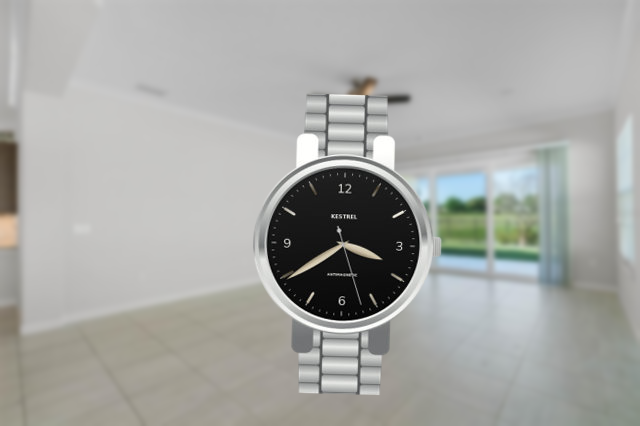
3:39:27
